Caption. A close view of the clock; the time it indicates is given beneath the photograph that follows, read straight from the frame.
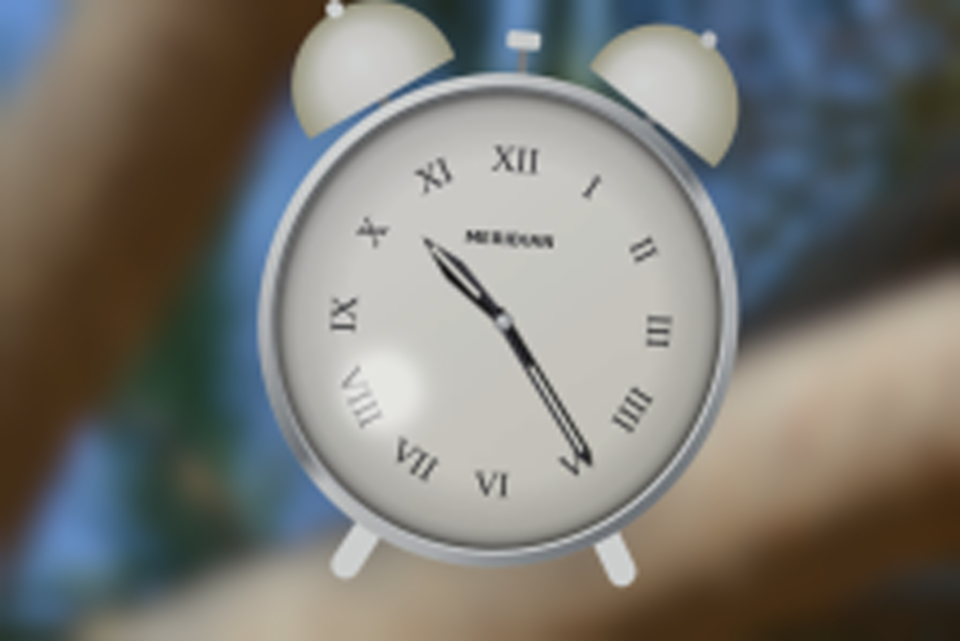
10:24
